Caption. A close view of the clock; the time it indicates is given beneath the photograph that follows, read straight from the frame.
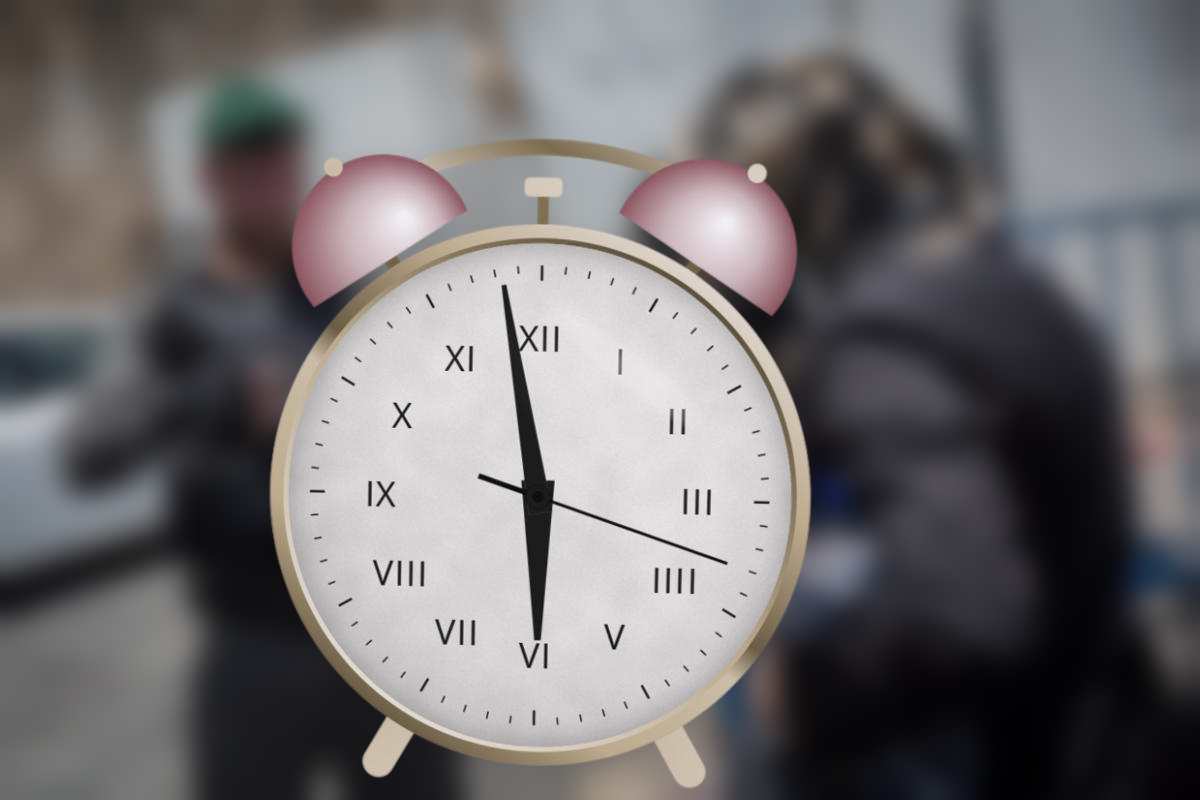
5:58:18
